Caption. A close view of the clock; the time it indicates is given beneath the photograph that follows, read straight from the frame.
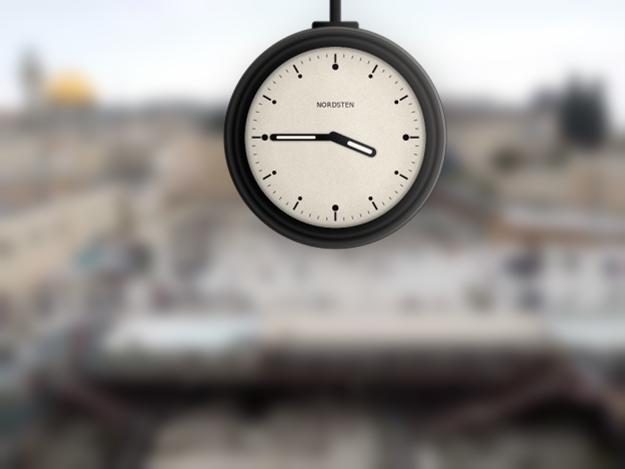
3:45
